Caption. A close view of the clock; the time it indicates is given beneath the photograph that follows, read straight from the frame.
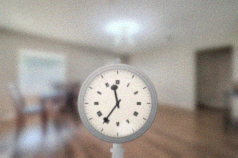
11:36
